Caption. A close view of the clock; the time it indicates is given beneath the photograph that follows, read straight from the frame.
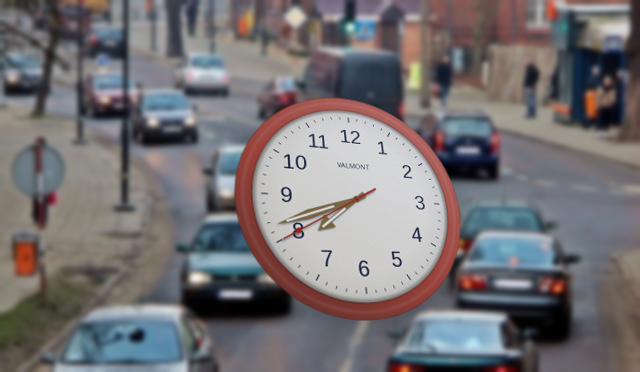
7:41:40
